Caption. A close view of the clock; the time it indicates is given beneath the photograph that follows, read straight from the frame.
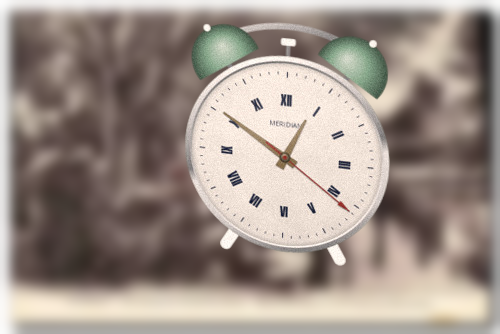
12:50:21
